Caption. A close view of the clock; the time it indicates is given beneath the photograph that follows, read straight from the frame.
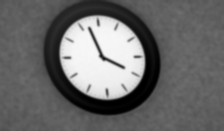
3:57
